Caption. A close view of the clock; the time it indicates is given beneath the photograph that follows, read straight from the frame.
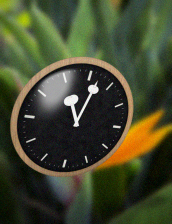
11:02
